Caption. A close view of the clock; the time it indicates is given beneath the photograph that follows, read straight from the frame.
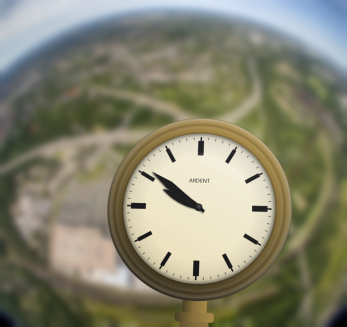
9:51
